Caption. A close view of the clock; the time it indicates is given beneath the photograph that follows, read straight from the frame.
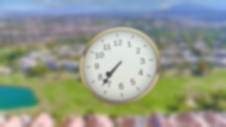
7:37
